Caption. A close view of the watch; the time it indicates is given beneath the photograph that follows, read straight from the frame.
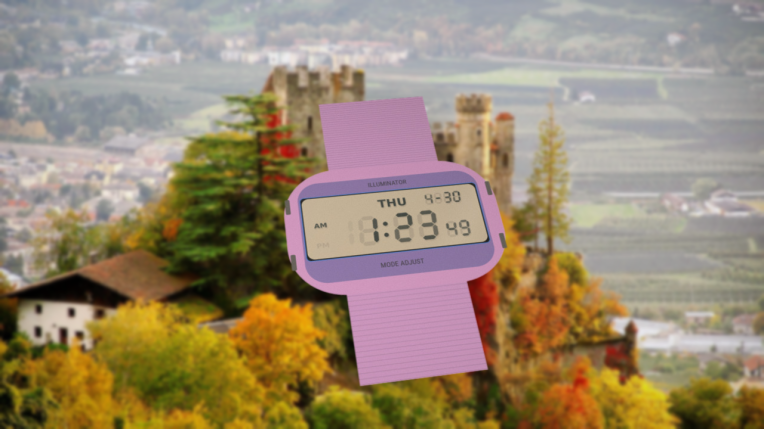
1:23:49
